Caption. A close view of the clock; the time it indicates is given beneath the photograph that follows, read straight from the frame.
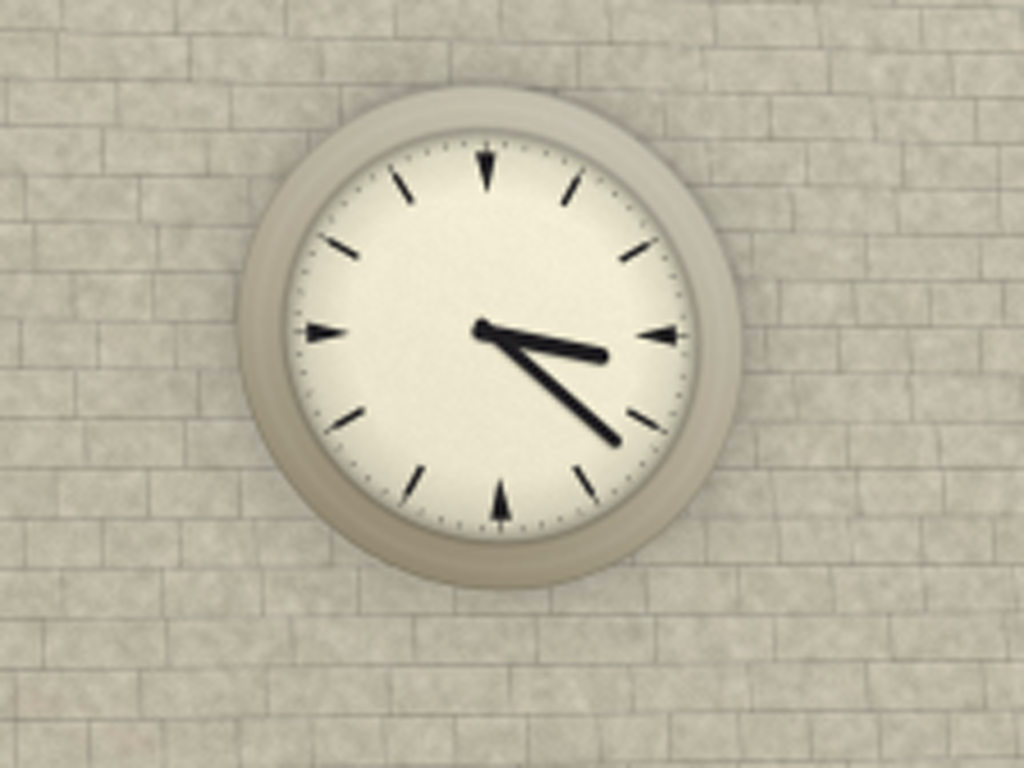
3:22
